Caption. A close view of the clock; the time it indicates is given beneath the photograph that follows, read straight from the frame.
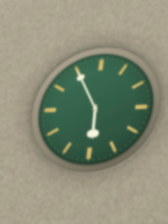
5:55
